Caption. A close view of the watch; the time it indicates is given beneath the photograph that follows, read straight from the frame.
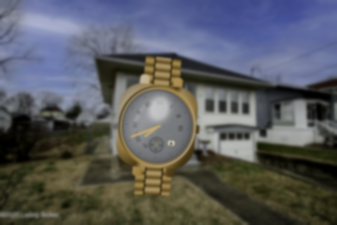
7:41
